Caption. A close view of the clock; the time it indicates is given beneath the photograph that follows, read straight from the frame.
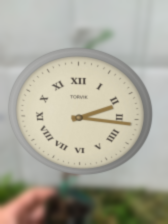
2:16
